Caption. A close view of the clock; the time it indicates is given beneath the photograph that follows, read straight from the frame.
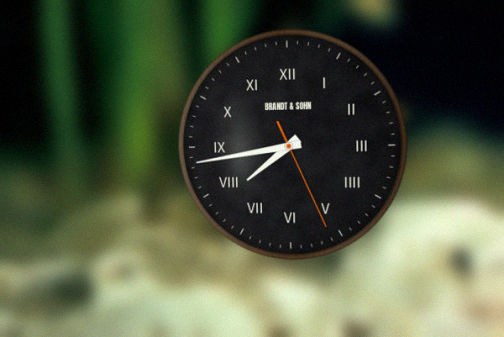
7:43:26
